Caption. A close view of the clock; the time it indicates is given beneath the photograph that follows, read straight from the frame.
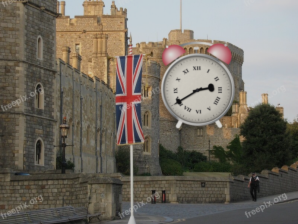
2:40
